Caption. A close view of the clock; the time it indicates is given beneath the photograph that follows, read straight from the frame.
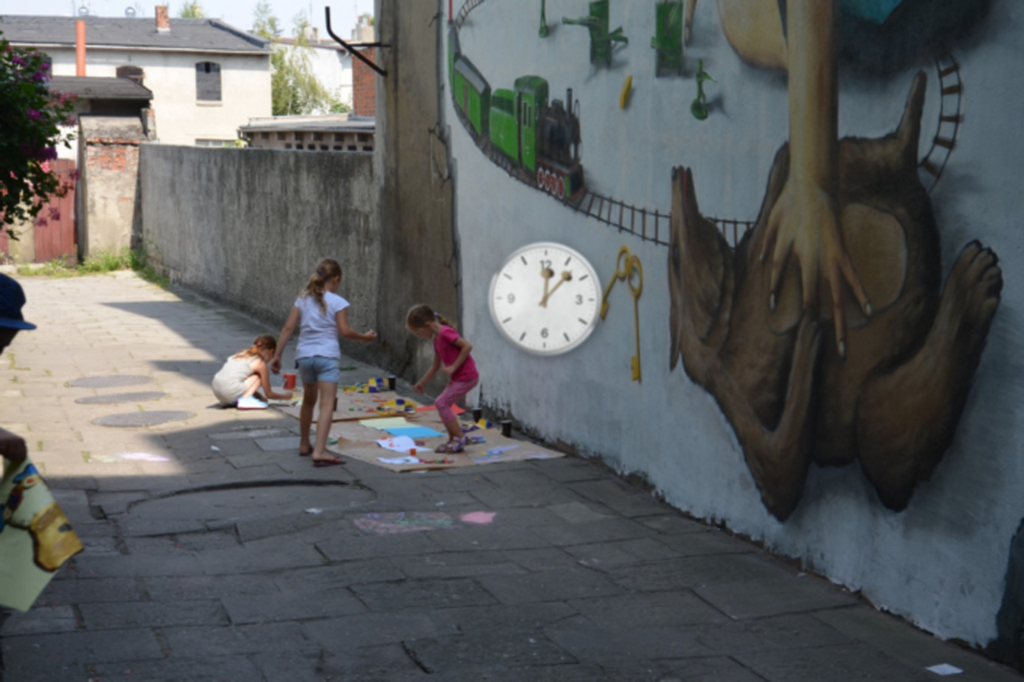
12:07
